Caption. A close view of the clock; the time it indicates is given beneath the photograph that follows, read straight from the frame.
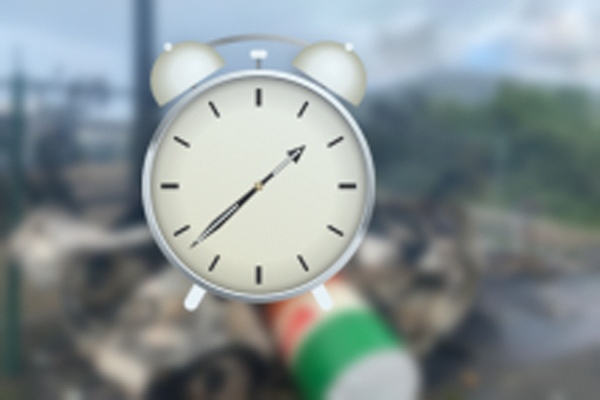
1:38
